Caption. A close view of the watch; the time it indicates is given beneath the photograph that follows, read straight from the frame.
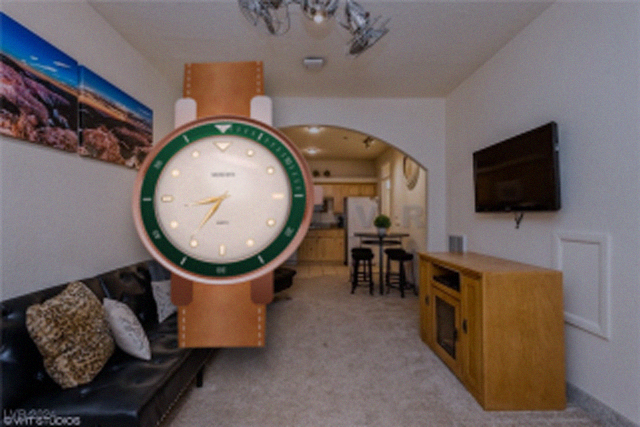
8:36
